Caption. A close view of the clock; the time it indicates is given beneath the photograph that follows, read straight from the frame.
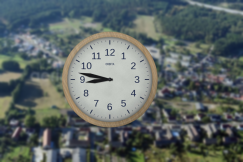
8:47
